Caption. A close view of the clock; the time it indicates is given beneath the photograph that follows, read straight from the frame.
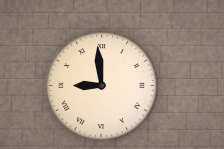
8:59
